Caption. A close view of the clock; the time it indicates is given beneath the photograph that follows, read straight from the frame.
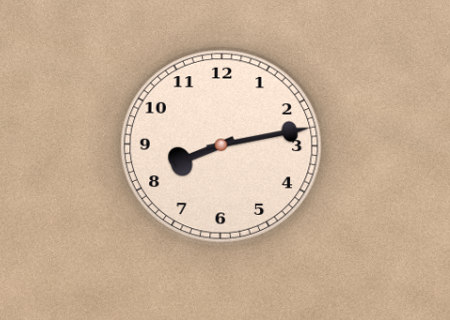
8:13
